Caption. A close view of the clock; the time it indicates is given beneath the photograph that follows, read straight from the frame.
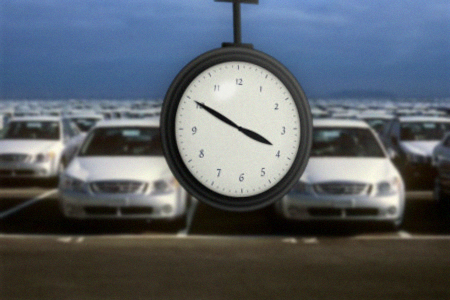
3:50
